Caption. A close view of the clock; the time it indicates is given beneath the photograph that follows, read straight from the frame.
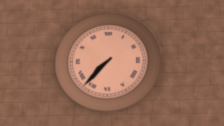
7:37
